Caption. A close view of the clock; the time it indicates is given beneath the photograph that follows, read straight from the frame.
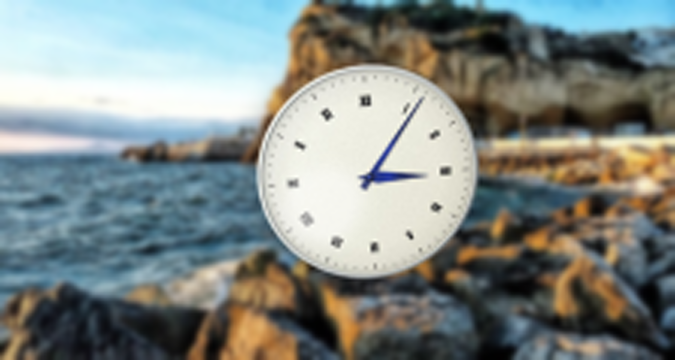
3:06
